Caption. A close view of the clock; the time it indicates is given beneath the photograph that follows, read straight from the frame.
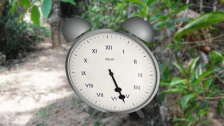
5:27
